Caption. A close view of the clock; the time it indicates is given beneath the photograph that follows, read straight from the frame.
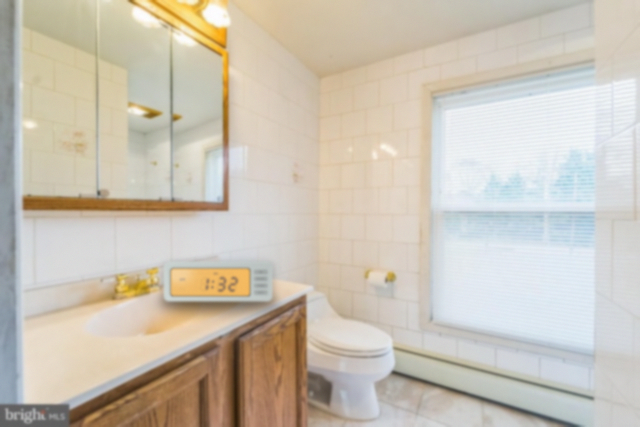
1:32
